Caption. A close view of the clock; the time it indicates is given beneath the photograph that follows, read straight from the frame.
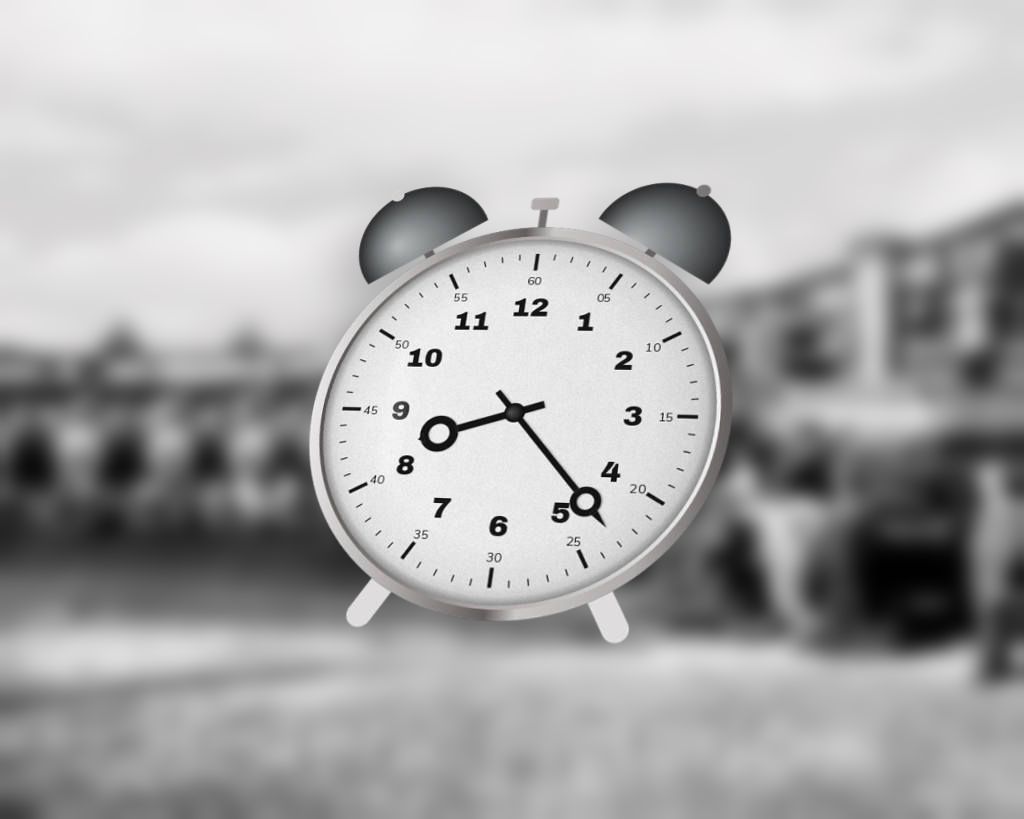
8:23
